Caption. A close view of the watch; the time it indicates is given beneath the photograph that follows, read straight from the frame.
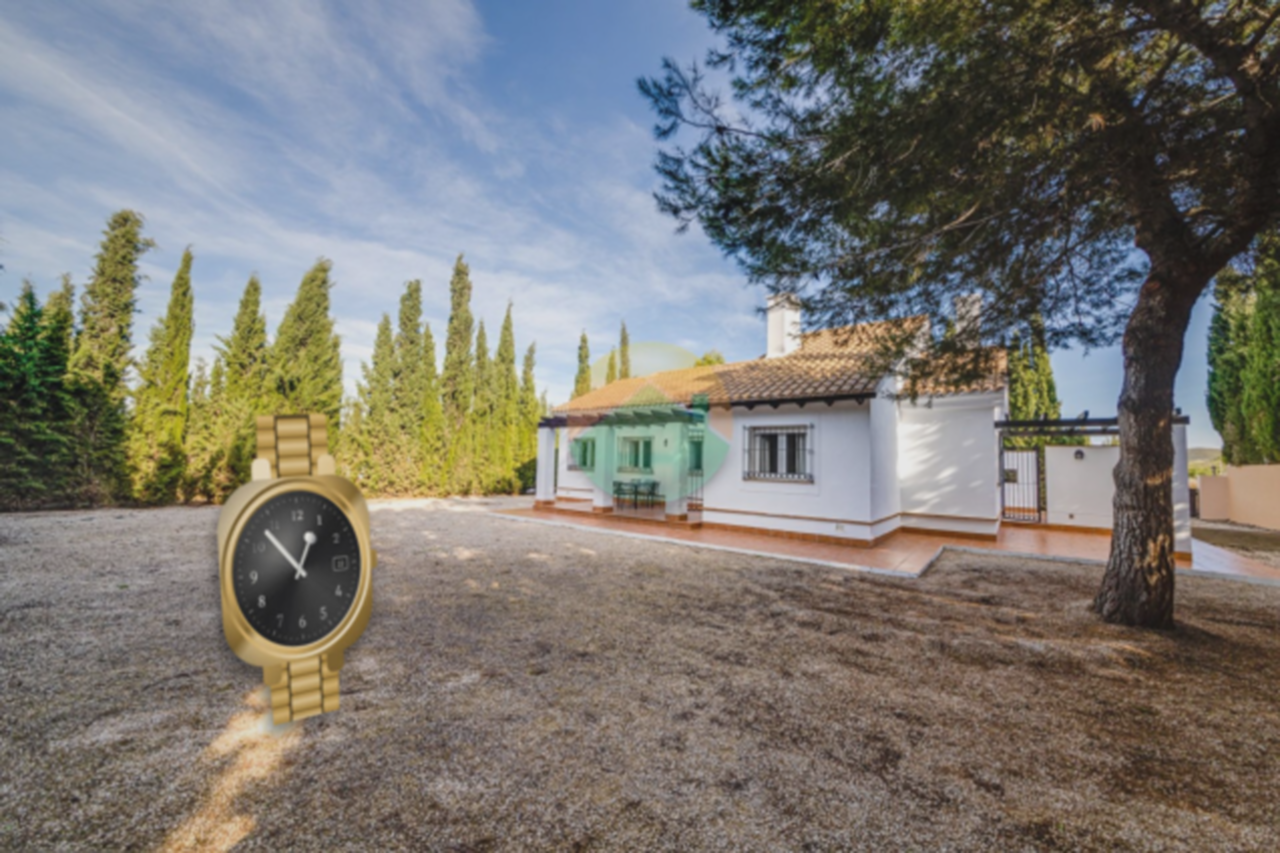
12:53
